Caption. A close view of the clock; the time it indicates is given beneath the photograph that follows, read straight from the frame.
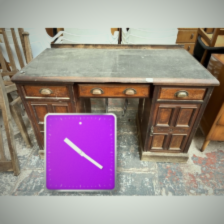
10:21
